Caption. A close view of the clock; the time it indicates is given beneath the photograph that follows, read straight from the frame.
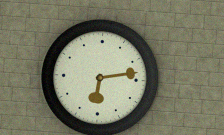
6:13
